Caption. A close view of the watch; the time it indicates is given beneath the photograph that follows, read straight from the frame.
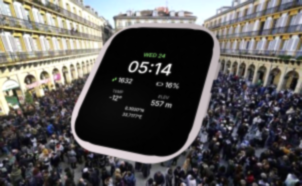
5:14
